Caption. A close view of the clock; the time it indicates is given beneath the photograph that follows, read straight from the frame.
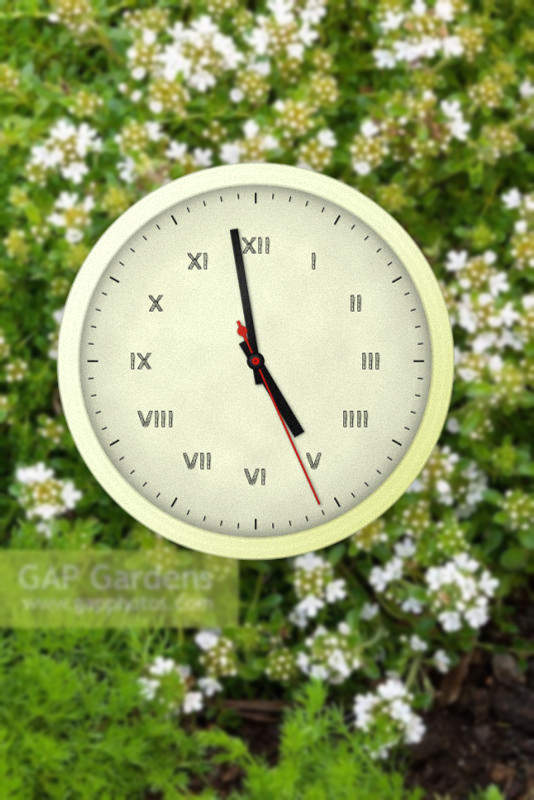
4:58:26
